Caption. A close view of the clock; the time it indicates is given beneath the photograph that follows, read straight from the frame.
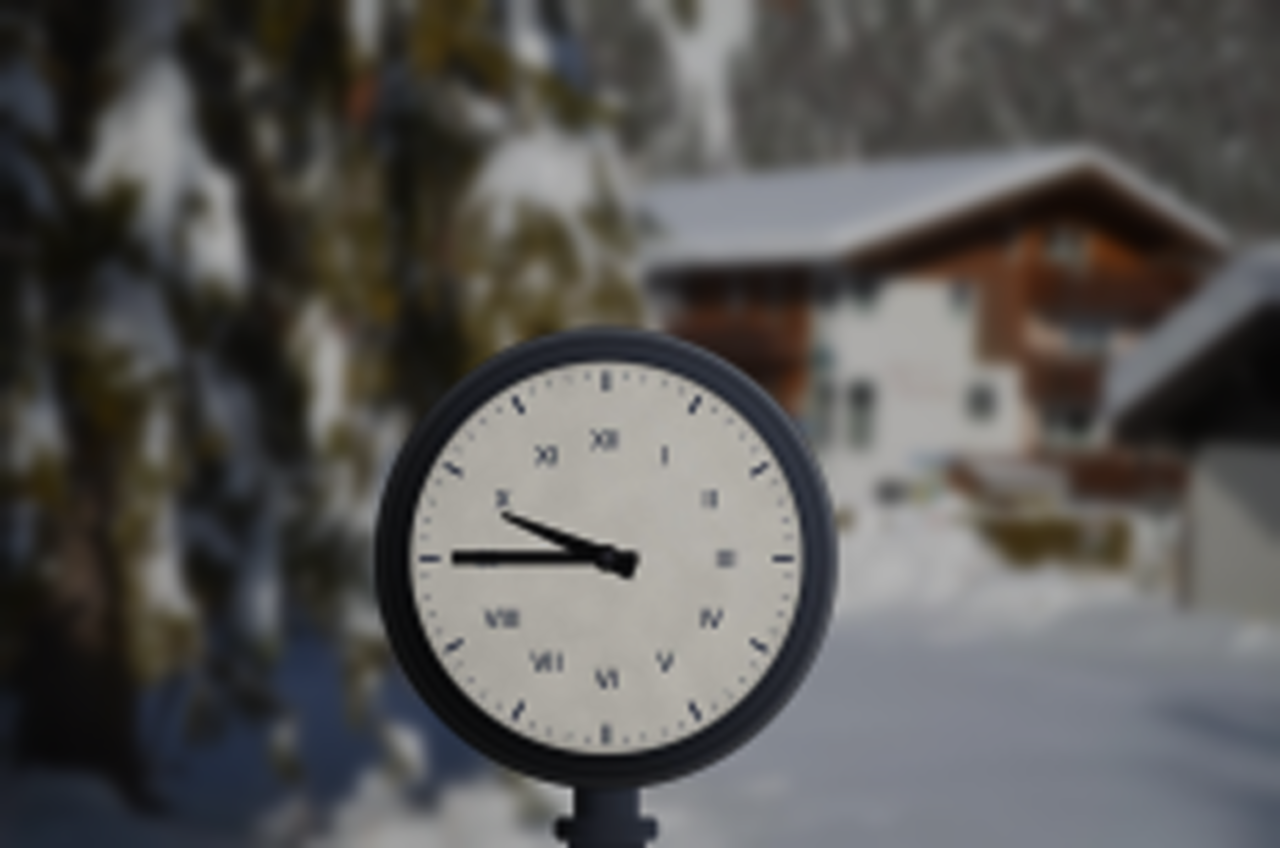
9:45
